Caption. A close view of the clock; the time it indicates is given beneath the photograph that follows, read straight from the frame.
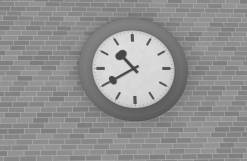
10:40
